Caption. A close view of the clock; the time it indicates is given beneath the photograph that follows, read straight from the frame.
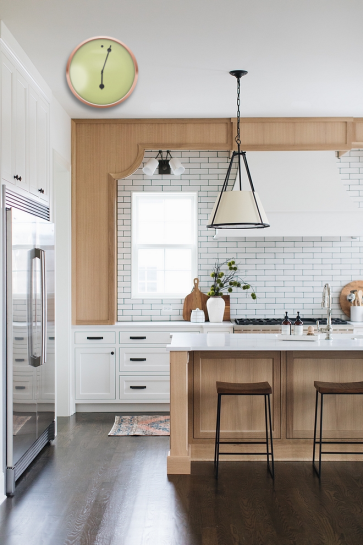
6:03
